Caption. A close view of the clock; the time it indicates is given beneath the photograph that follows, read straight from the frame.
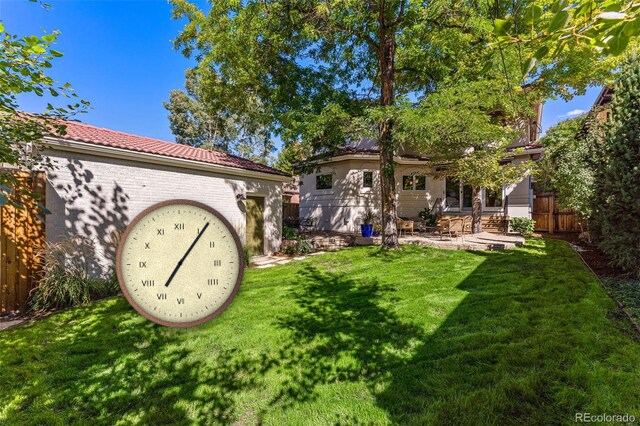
7:06
